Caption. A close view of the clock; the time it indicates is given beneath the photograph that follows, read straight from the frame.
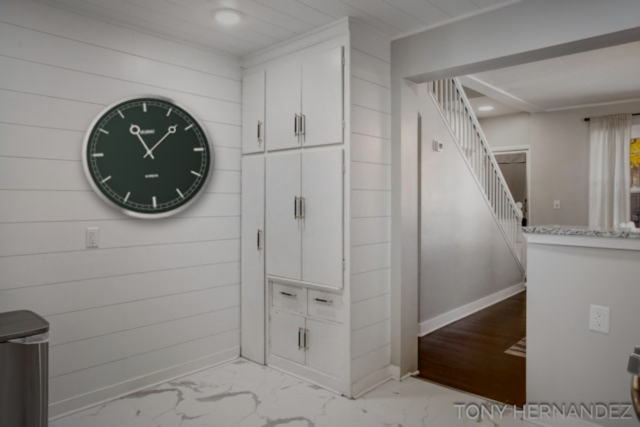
11:08
